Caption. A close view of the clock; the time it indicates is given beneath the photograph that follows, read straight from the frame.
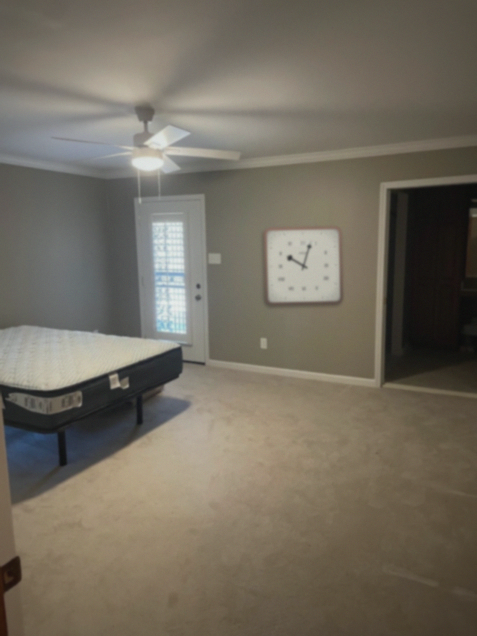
10:03
